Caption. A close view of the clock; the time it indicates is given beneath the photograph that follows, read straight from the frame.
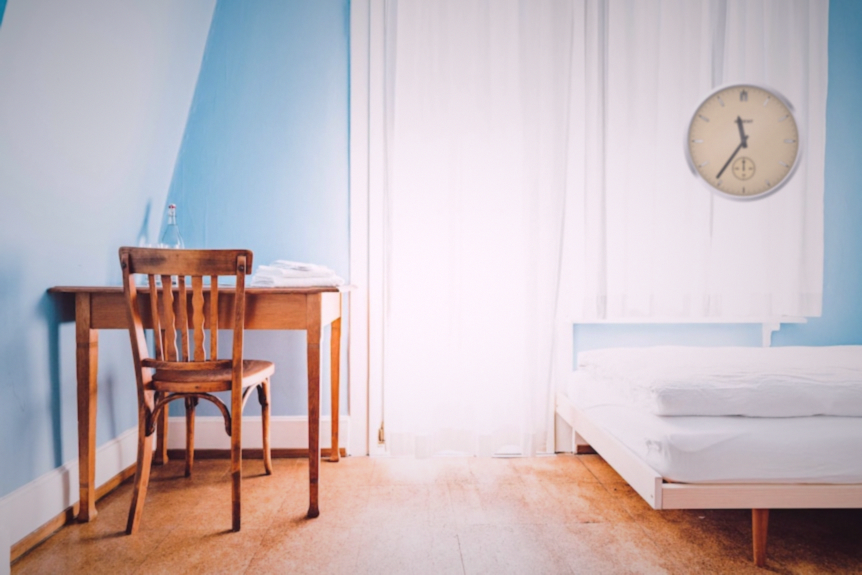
11:36
